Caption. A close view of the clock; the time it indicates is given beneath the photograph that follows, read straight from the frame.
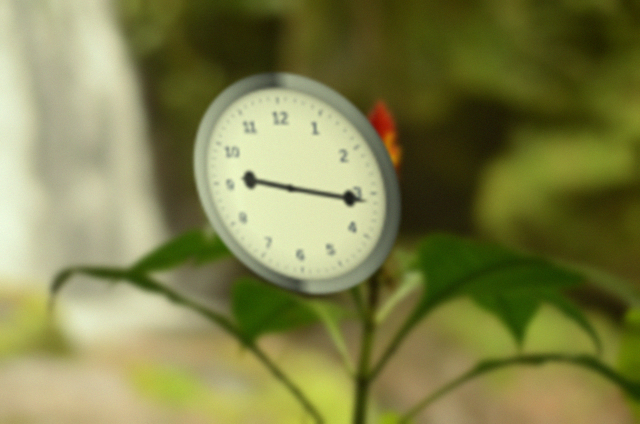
9:16
